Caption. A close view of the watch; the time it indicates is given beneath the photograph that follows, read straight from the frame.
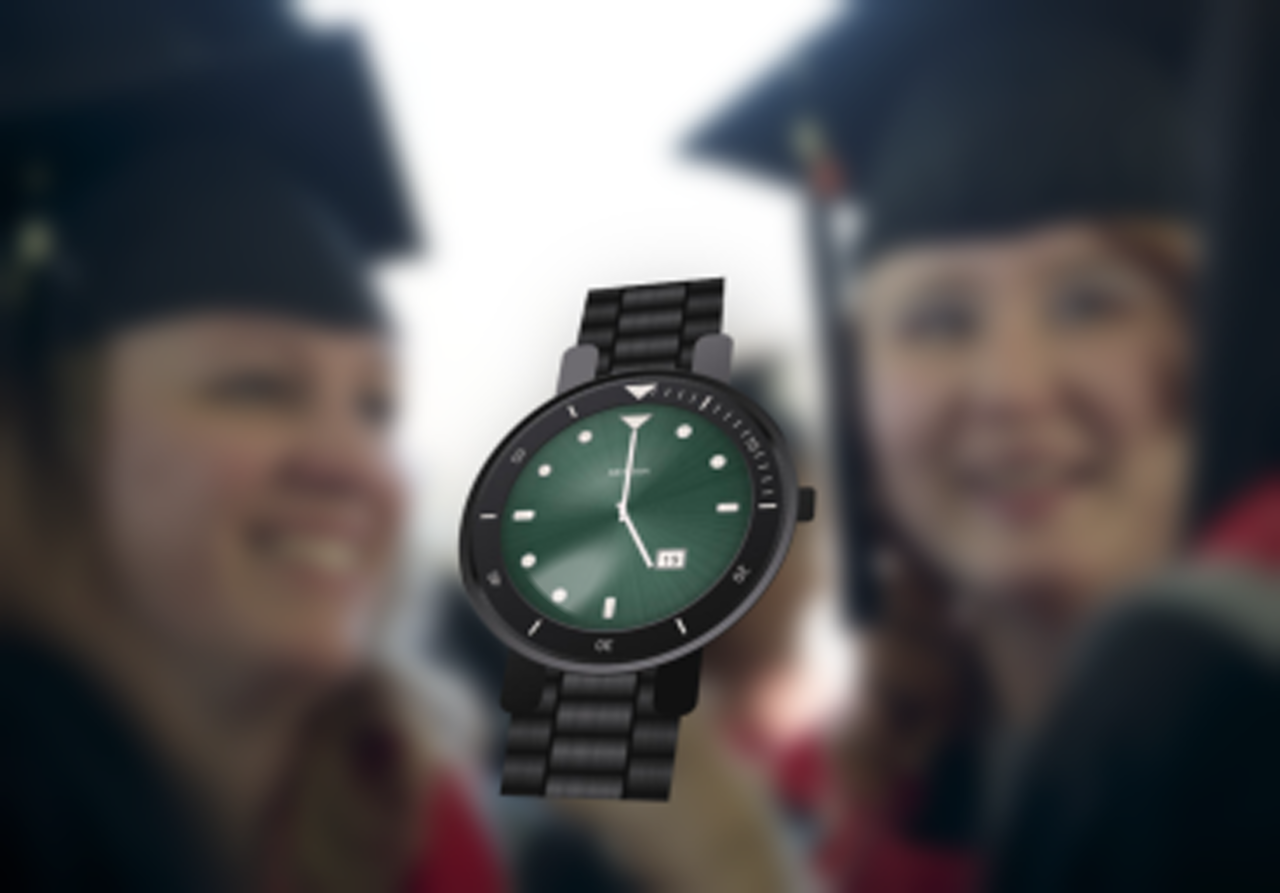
5:00
